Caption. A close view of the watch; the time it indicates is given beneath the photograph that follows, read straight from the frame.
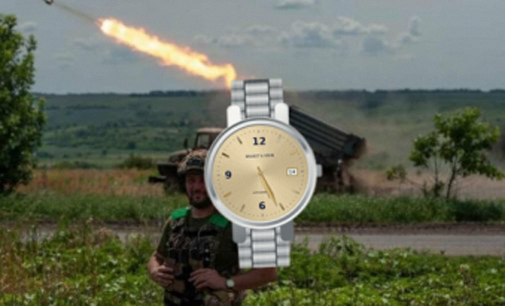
5:26
